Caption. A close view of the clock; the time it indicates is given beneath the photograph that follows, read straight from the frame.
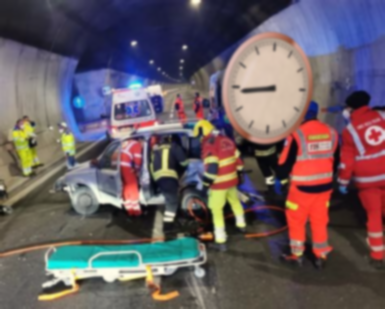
8:44
